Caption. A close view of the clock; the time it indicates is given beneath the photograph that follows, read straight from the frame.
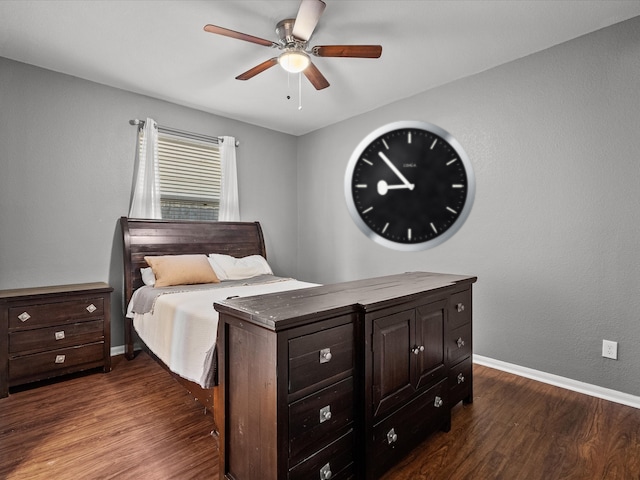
8:53
